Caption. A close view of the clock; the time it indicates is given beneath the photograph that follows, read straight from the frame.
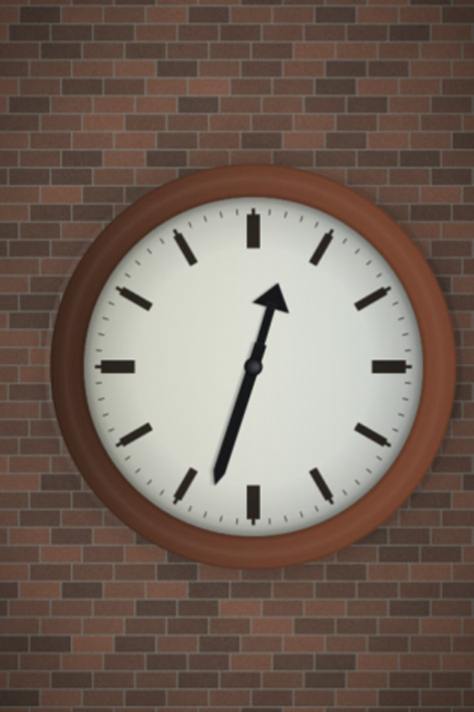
12:33
